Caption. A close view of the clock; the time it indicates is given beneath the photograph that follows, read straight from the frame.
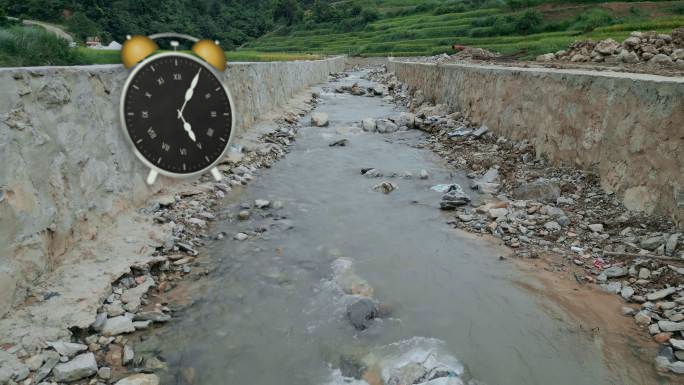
5:05
